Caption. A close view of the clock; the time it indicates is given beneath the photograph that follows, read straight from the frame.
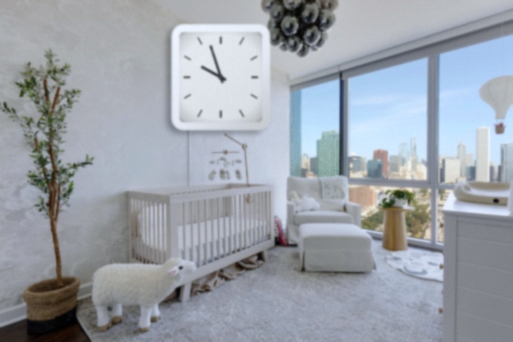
9:57
